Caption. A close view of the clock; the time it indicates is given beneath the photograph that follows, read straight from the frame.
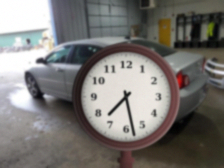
7:28
